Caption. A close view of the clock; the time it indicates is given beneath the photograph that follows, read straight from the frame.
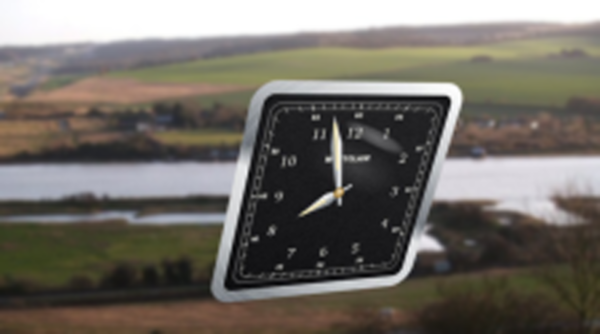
7:57
